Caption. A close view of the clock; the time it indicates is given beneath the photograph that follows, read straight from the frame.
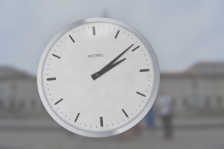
2:09
